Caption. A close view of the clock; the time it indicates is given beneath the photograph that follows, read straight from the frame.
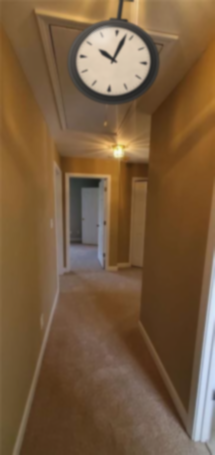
10:03
